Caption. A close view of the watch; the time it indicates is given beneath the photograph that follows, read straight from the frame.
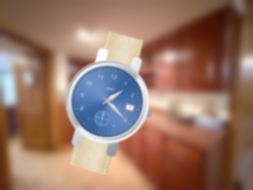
1:20
